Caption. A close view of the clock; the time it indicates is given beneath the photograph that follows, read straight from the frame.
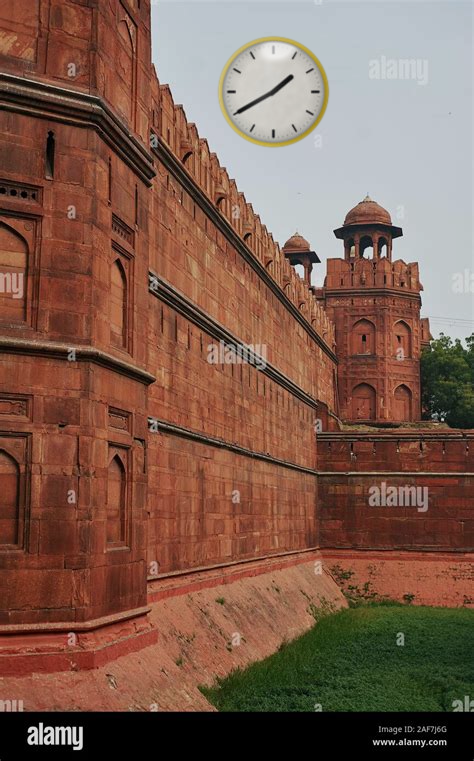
1:40
